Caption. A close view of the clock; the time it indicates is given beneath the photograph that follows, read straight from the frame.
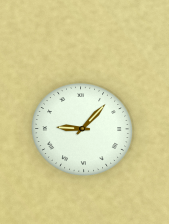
9:07
